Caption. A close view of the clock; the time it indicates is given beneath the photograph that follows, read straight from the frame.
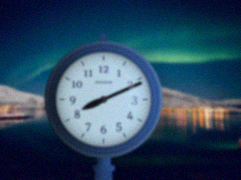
8:11
